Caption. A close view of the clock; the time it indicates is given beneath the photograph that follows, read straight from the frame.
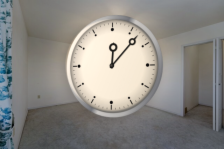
12:07
